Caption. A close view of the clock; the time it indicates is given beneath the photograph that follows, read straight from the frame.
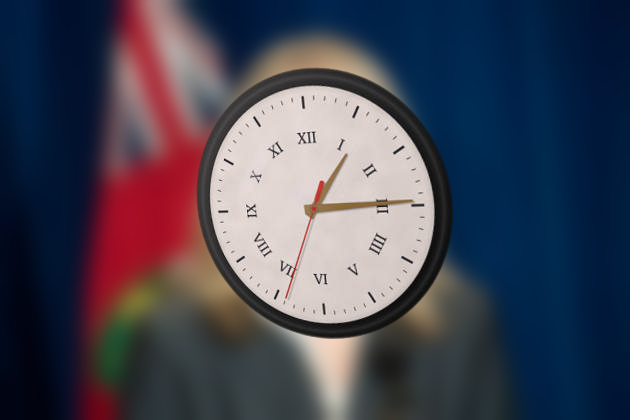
1:14:34
